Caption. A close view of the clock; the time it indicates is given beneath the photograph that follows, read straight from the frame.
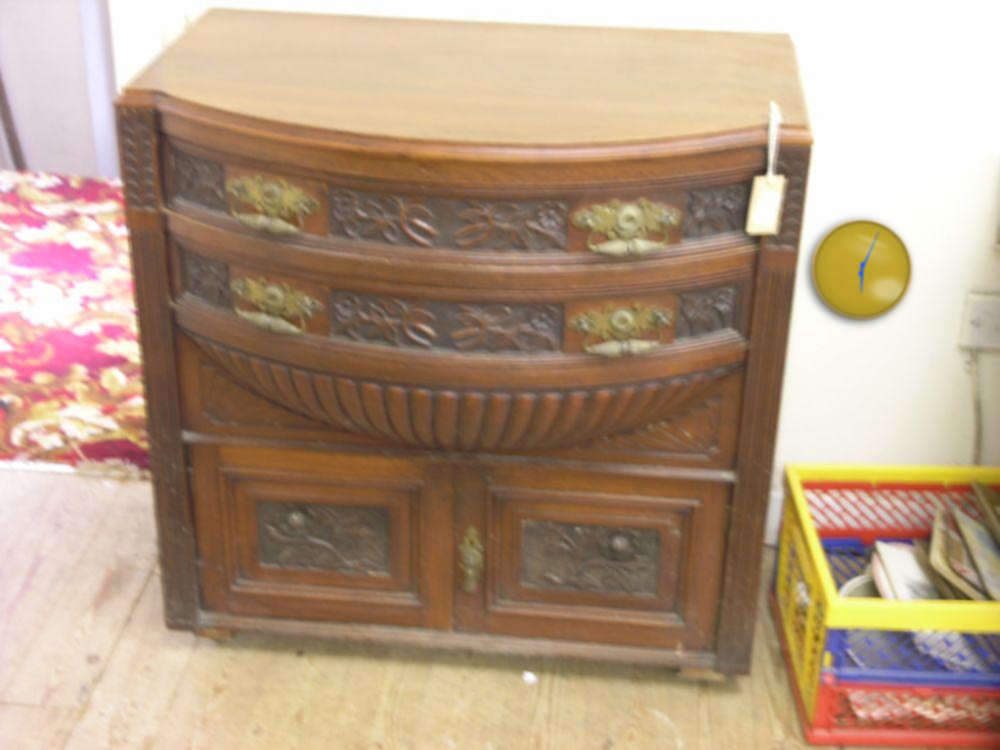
6:04
